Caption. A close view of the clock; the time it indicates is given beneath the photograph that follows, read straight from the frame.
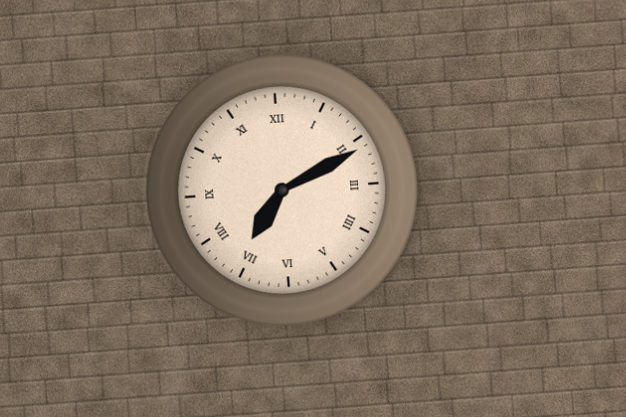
7:11
